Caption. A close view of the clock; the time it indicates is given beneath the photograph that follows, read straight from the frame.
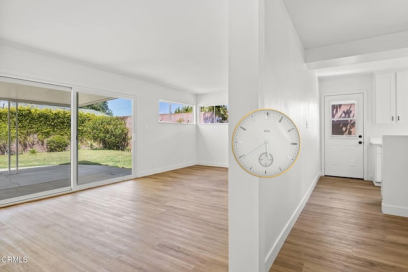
5:39
